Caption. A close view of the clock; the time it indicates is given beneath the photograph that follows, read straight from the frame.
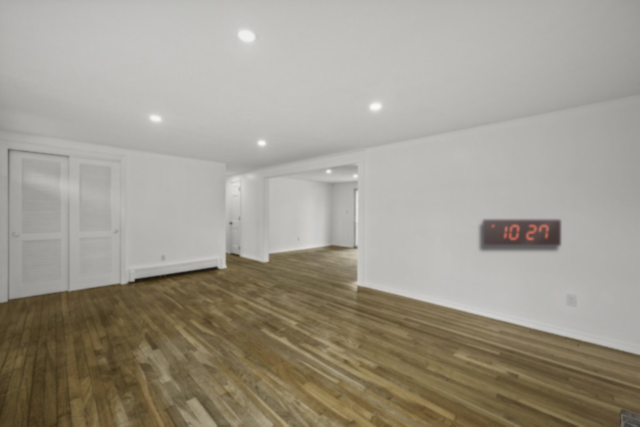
10:27
